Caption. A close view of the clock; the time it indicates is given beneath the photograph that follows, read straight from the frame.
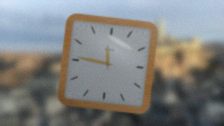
11:46
